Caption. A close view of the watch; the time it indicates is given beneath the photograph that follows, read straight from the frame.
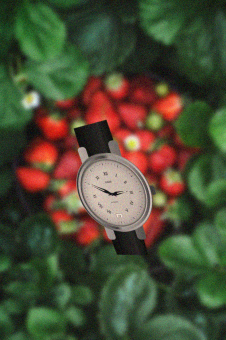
2:50
